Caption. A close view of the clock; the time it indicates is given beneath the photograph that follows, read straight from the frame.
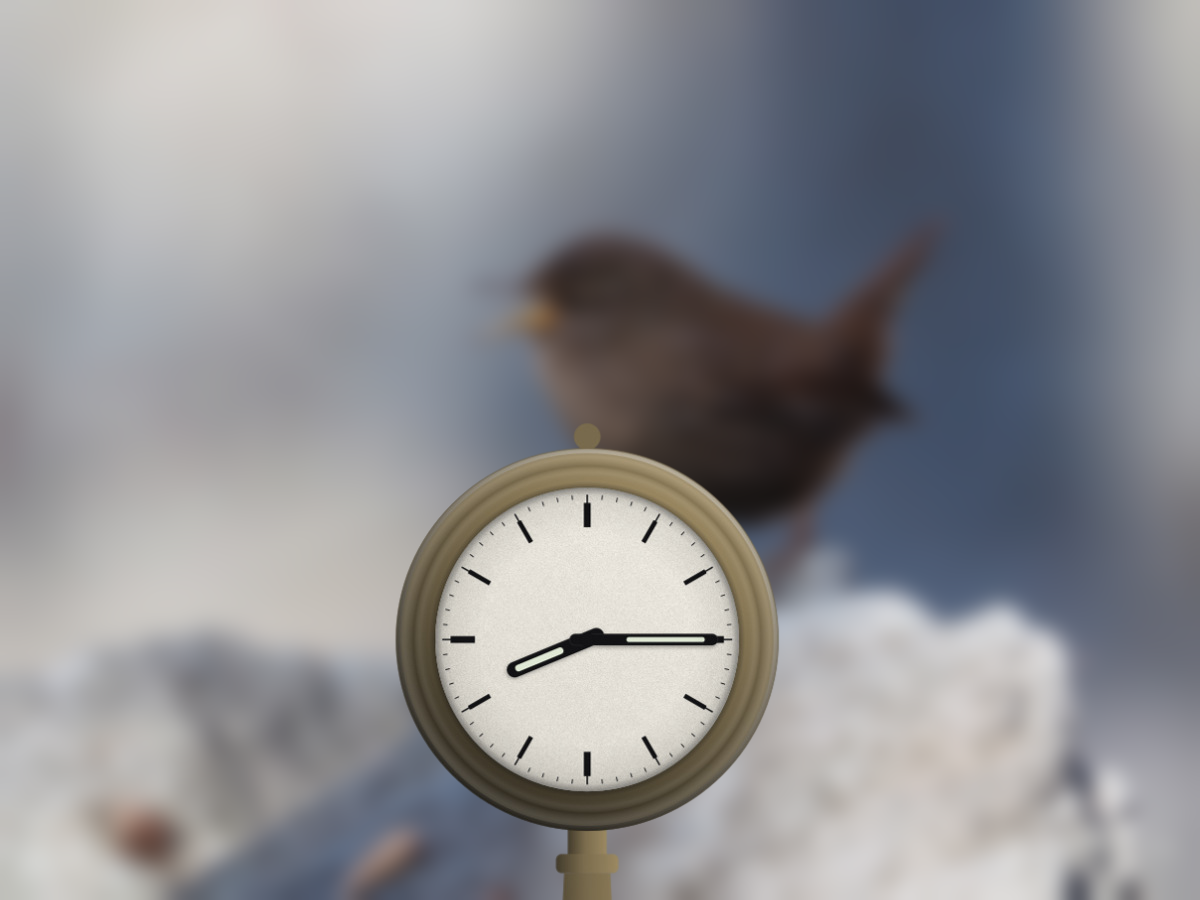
8:15
